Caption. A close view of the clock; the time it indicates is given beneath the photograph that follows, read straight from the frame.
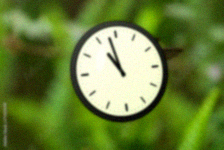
10:58
